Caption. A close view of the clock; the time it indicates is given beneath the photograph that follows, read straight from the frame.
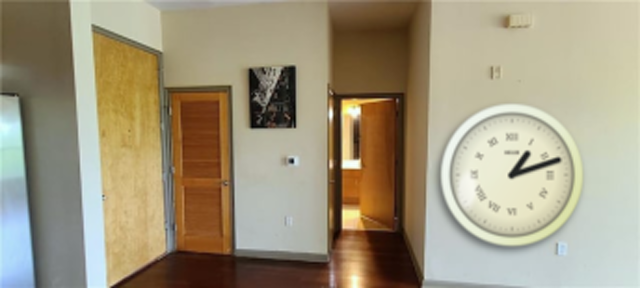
1:12
